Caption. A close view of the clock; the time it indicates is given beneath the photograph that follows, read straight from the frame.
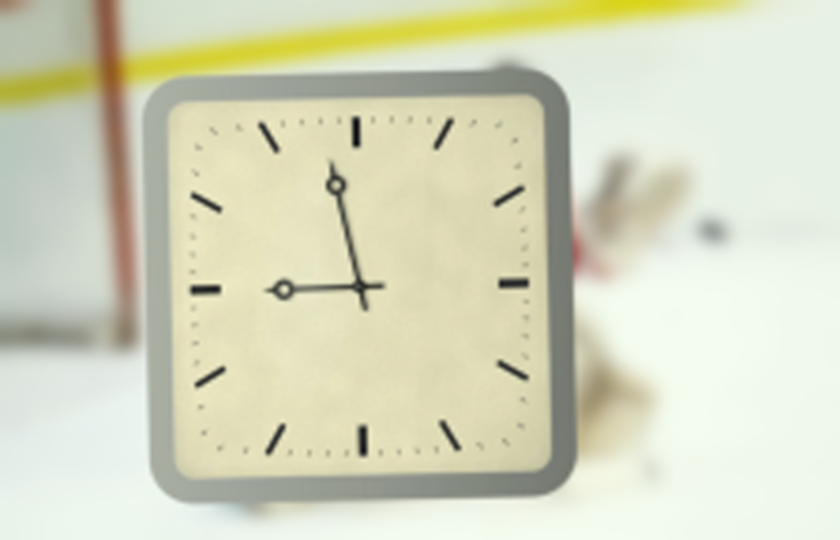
8:58
